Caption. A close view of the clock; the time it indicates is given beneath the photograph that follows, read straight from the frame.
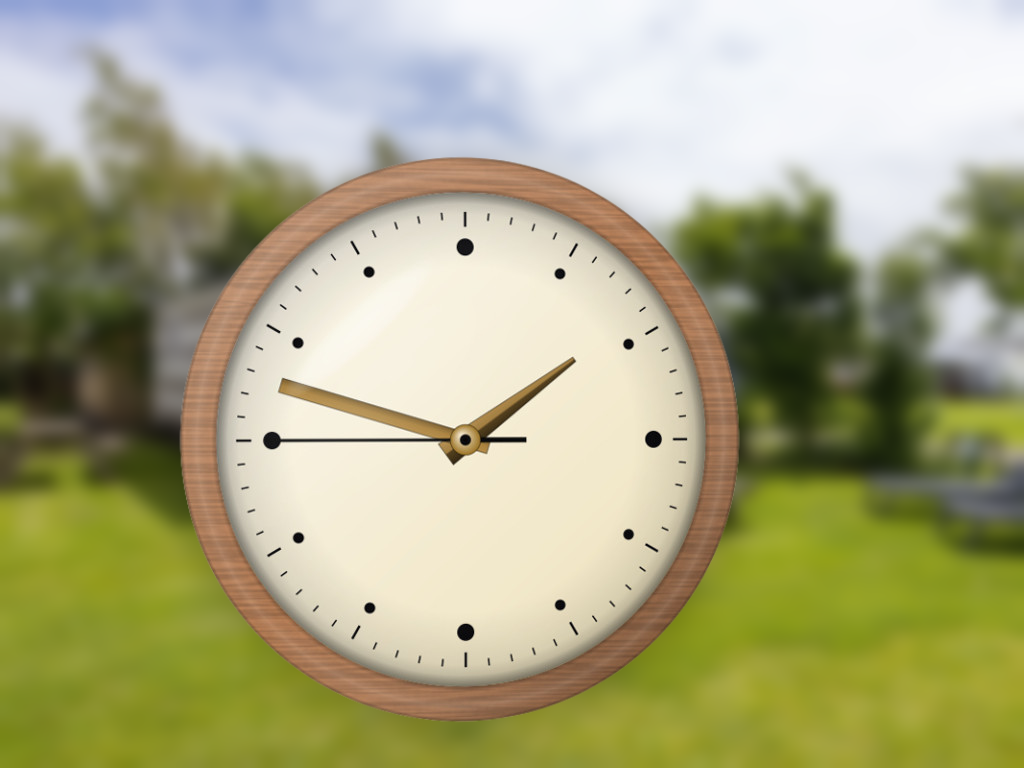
1:47:45
